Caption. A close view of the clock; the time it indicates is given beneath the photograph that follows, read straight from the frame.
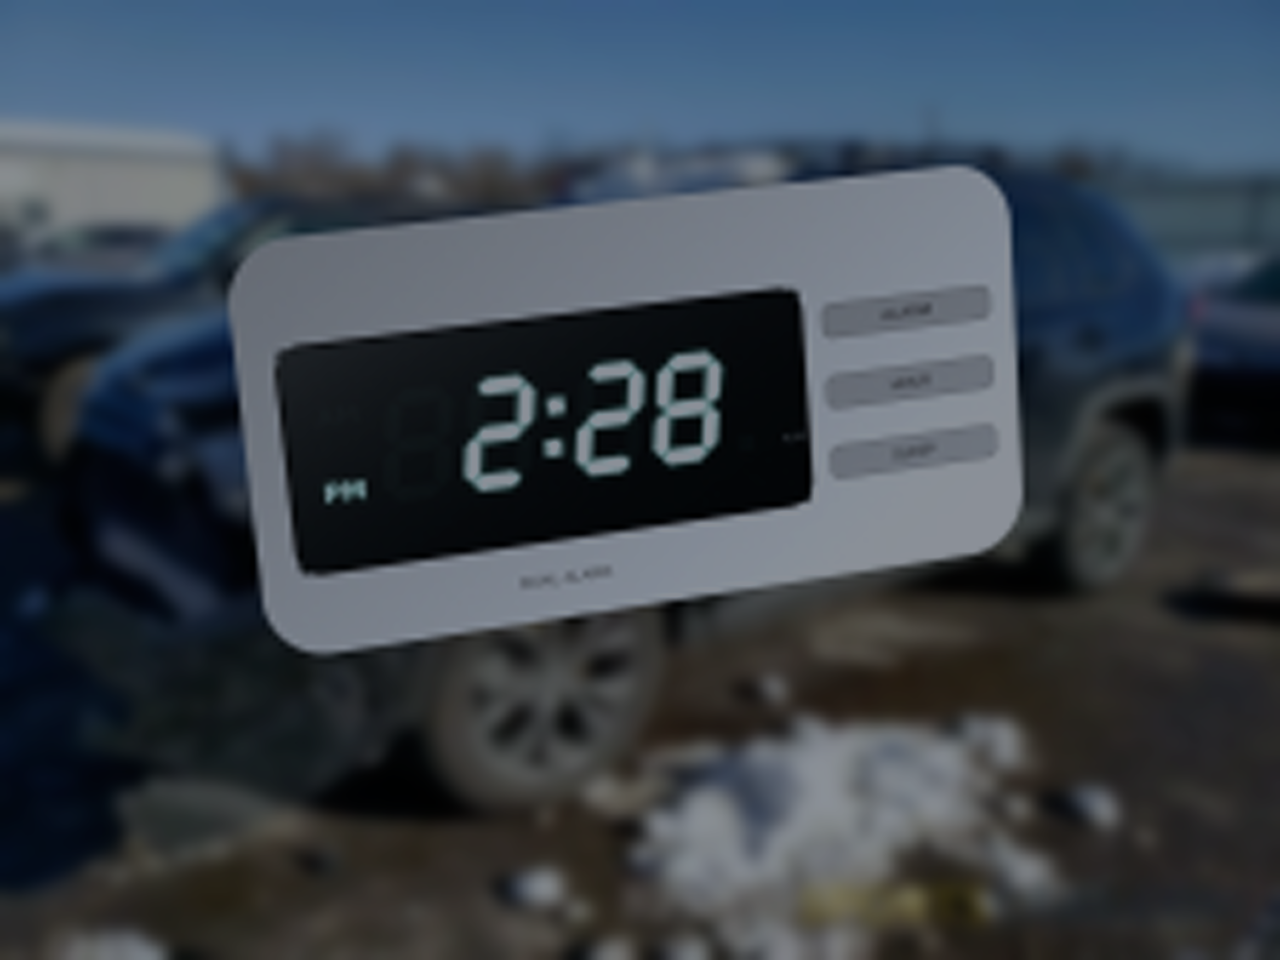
2:28
